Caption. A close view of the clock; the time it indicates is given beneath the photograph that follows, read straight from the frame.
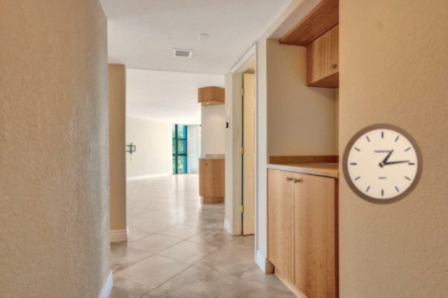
1:14
